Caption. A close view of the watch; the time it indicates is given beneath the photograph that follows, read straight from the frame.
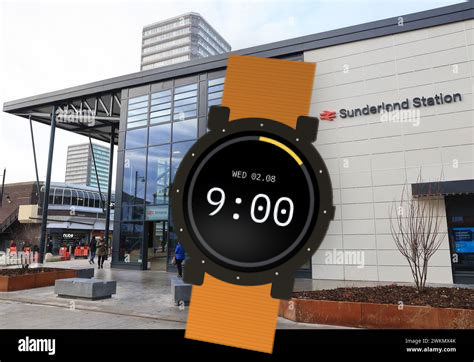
9:00
